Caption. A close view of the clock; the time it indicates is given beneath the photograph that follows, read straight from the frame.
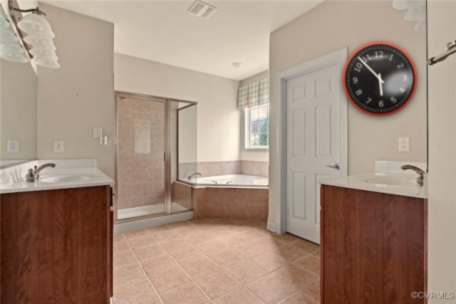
5:53
